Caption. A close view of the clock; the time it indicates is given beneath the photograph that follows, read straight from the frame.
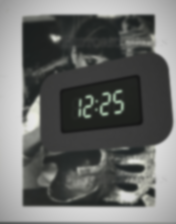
12:25
